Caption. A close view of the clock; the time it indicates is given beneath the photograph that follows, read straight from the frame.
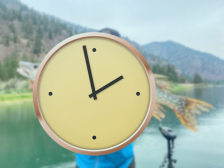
1:58
